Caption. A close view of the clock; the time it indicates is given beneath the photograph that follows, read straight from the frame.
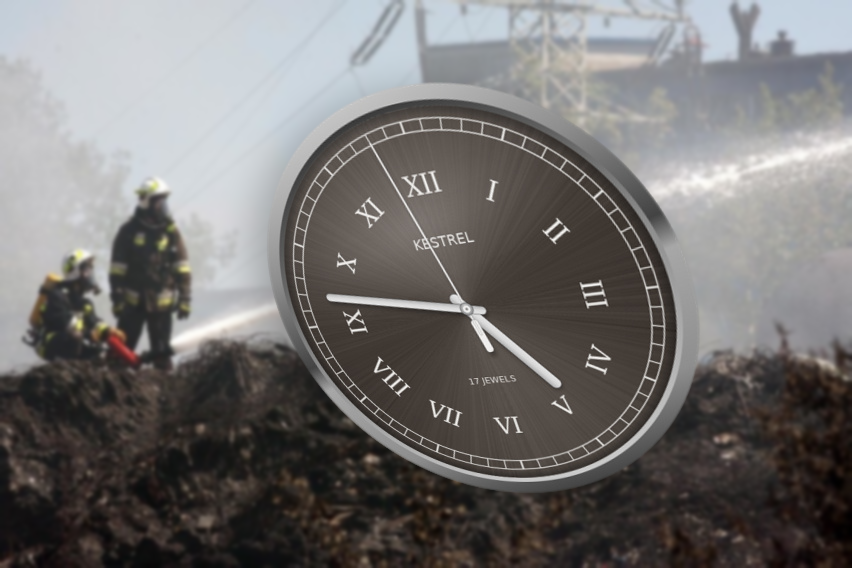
4:46:58
